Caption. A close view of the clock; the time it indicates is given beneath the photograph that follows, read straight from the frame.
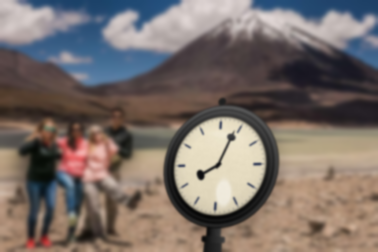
8:04
